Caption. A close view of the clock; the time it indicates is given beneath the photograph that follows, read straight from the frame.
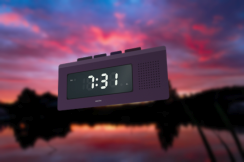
7:31
